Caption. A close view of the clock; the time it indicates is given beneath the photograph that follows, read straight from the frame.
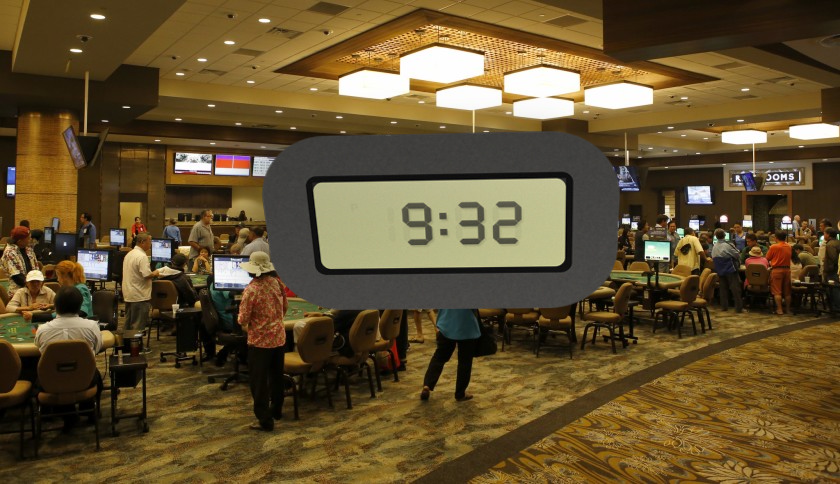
9:32
